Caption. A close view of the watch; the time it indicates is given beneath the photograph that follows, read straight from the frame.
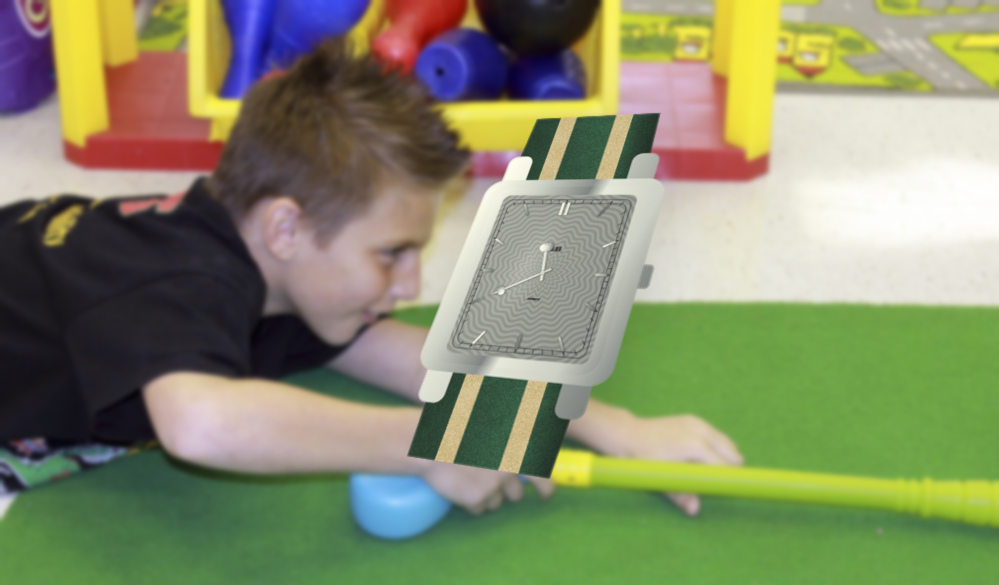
11:40
